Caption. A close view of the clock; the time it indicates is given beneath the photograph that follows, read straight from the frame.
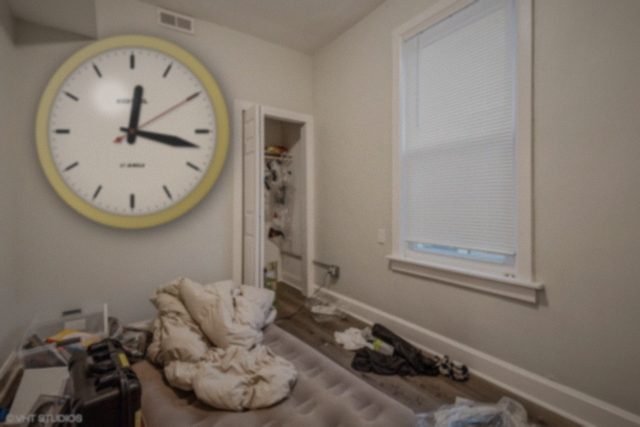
12:17:10
